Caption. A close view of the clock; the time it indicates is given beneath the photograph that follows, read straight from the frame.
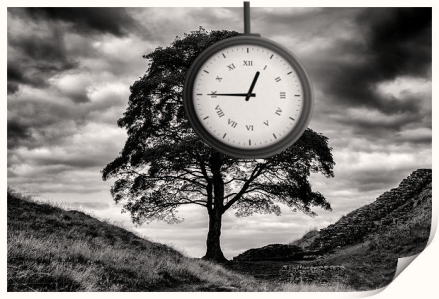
12:45
